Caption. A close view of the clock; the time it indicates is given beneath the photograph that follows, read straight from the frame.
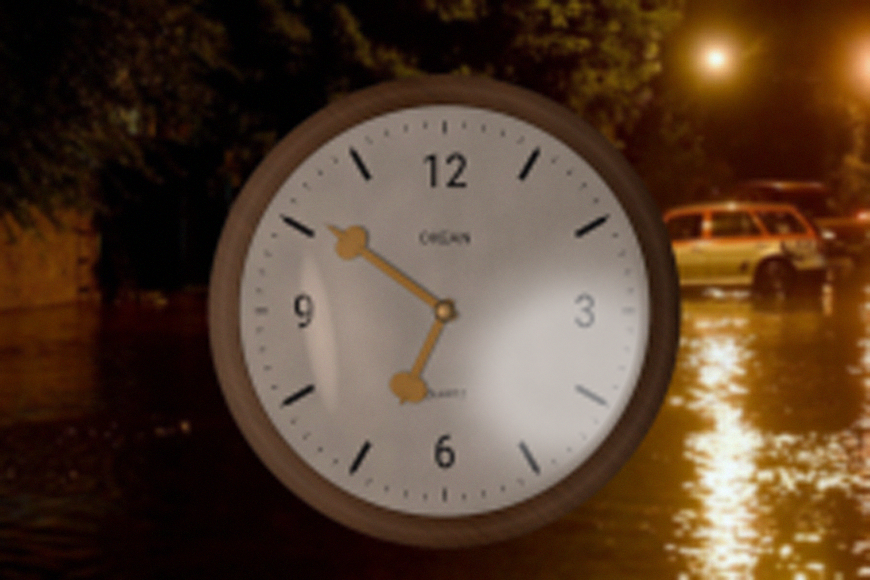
6:51
